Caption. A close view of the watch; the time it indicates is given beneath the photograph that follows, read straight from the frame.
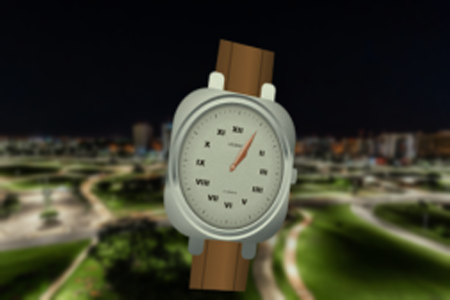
1:05
